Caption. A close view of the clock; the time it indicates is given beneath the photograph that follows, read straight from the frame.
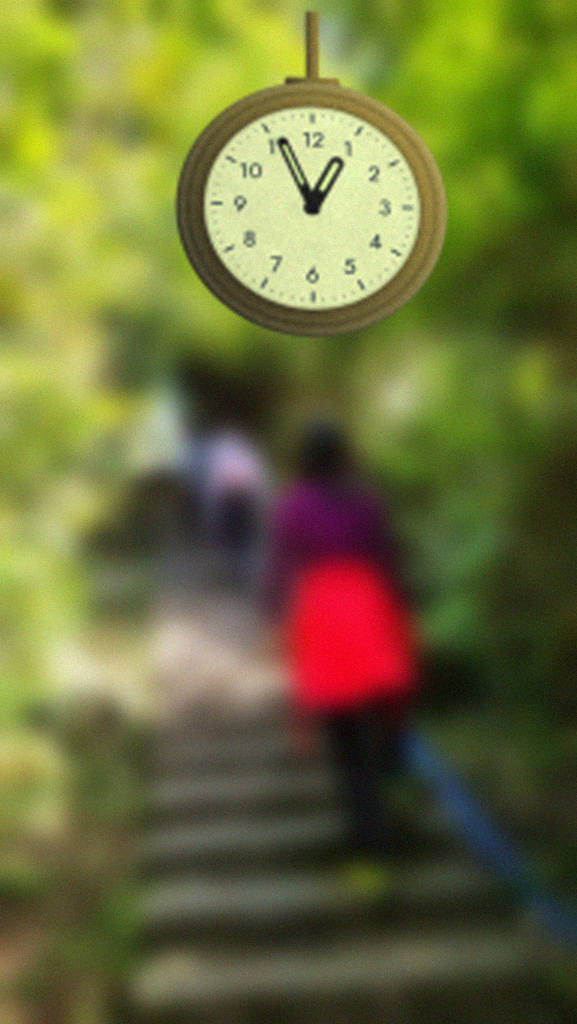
12:56
